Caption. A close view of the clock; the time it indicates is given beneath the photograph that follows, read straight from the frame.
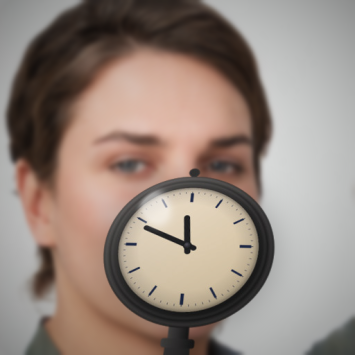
11:49
